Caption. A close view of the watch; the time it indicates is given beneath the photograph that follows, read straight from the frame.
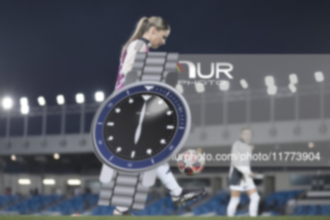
6:00
